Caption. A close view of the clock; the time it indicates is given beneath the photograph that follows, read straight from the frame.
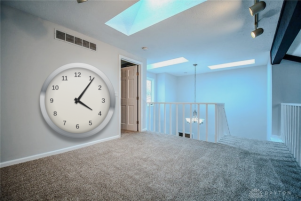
4:06
